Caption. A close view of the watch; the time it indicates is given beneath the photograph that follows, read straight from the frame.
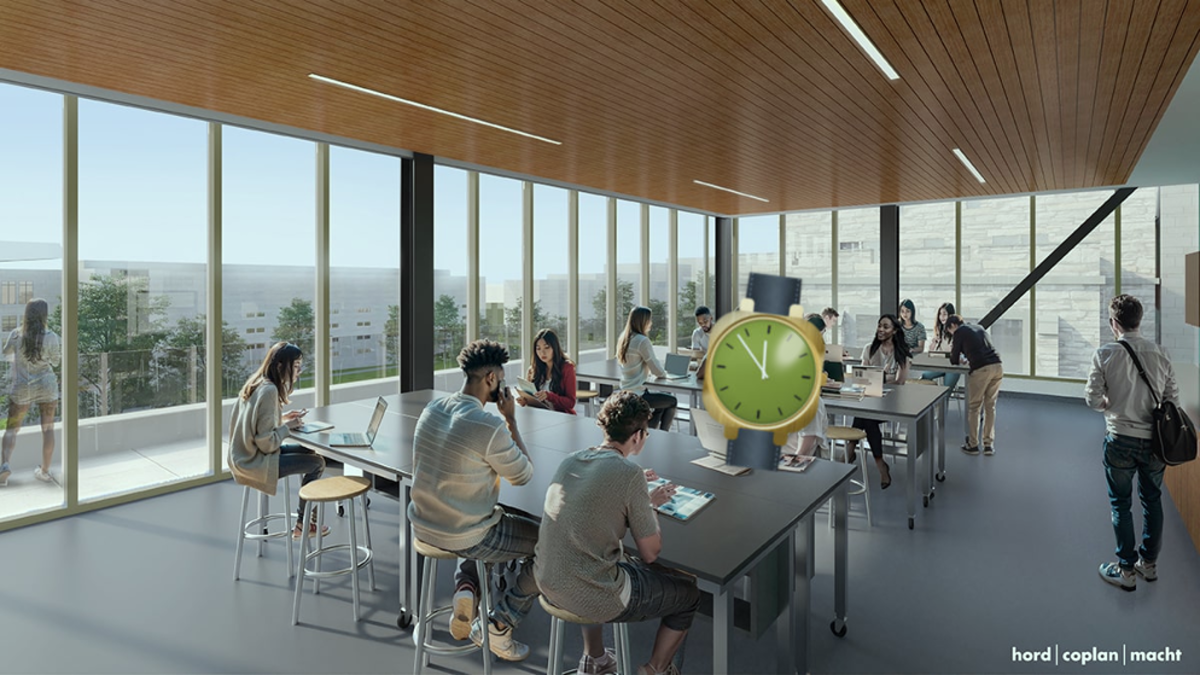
11:53
